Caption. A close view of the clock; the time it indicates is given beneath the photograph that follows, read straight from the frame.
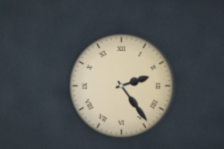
2:24
